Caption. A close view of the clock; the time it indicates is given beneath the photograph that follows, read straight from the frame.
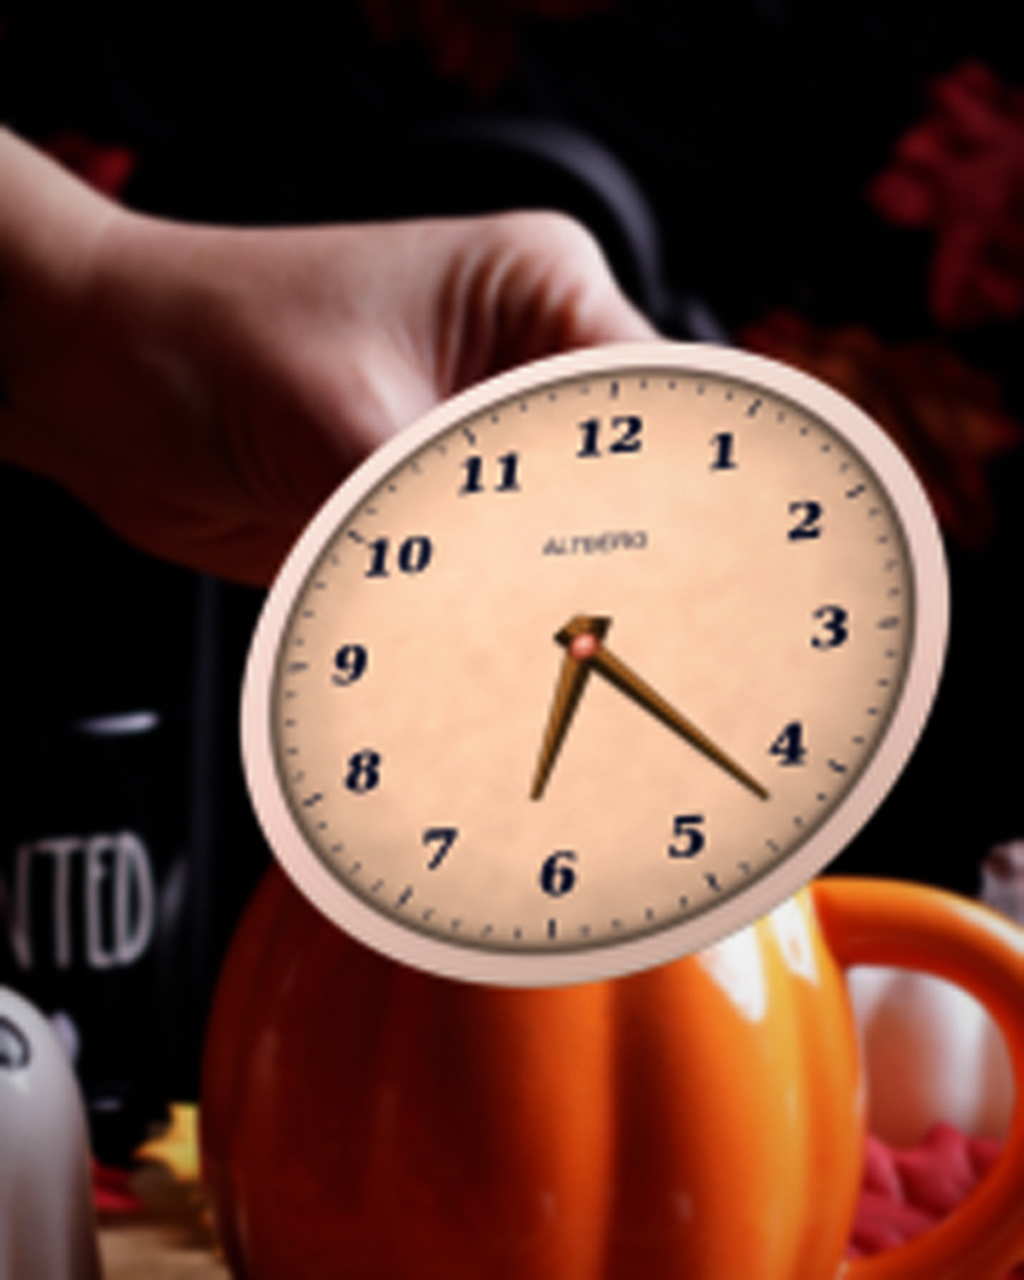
6:22
